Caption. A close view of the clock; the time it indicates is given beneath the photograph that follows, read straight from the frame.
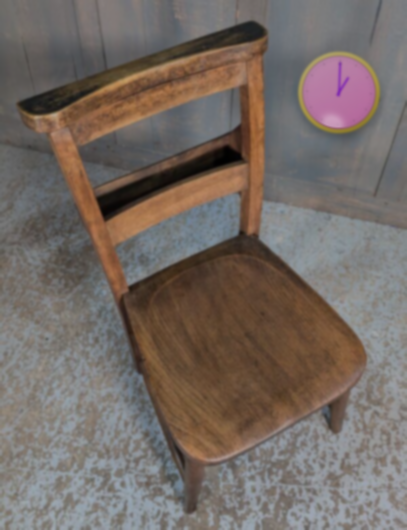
1:00
